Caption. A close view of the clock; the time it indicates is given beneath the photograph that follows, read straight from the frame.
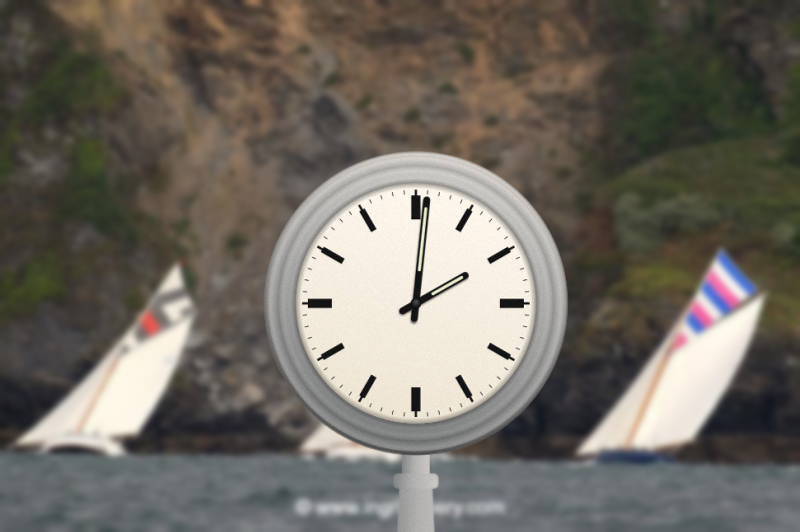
2:01
